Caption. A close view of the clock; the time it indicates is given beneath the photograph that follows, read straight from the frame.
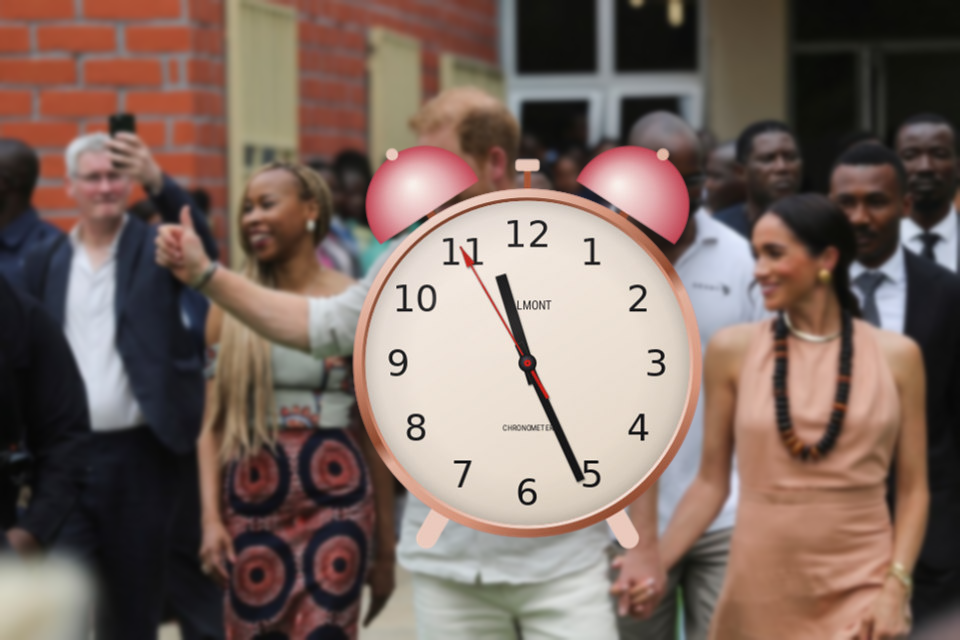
11:25:55
